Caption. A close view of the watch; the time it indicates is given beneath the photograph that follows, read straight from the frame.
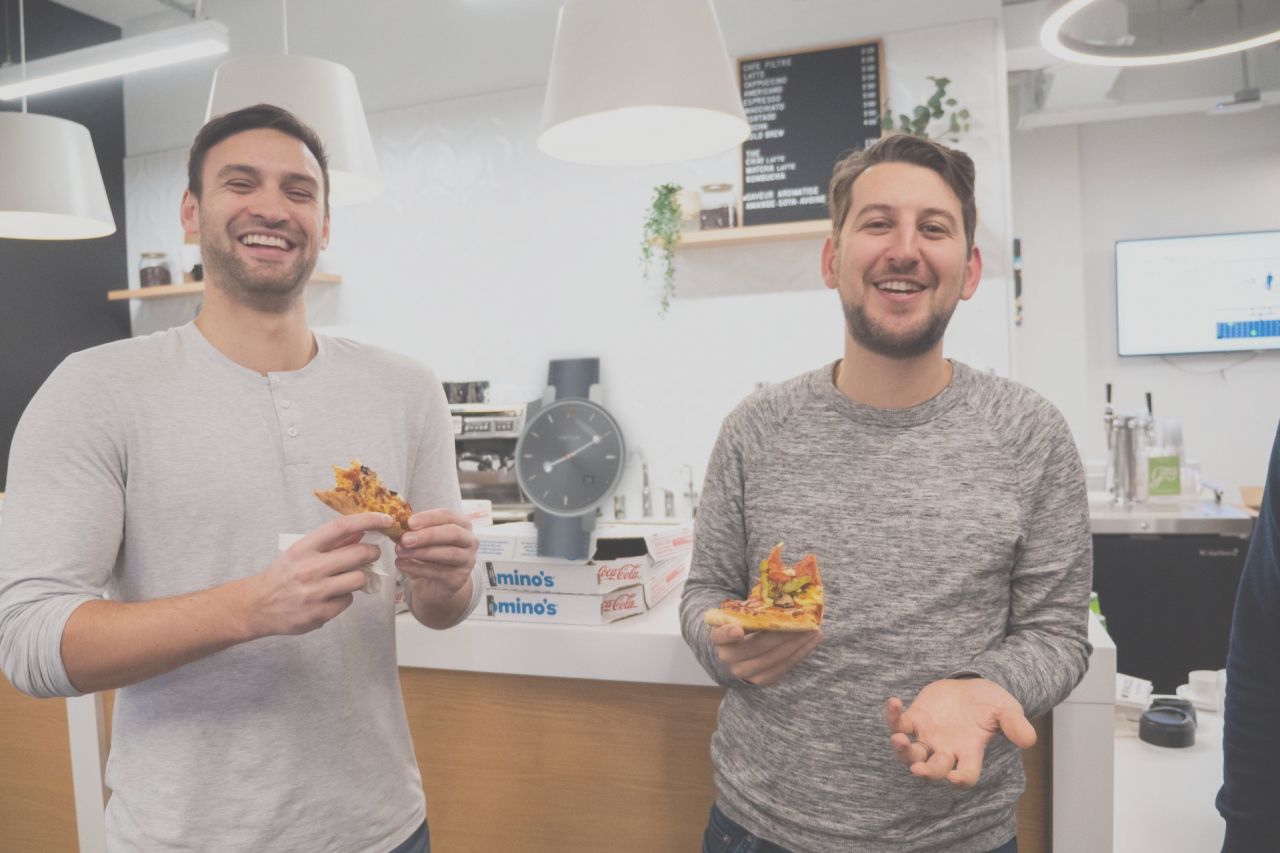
8:10
